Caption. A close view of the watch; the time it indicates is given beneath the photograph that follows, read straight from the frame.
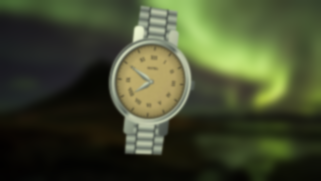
7:50
